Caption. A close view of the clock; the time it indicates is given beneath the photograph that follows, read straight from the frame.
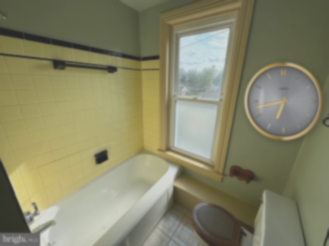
6:43
